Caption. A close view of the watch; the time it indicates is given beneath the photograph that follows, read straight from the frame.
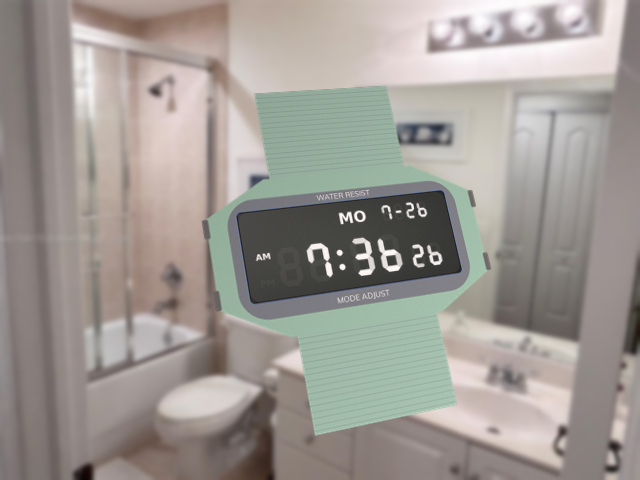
7:36:26
